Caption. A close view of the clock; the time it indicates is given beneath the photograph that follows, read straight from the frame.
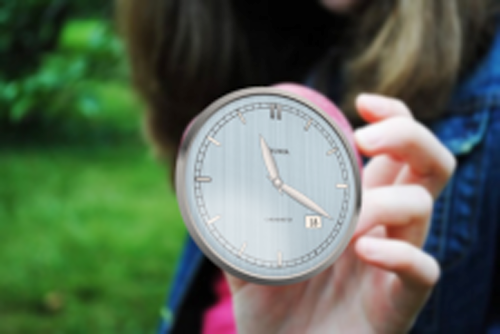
11:20
